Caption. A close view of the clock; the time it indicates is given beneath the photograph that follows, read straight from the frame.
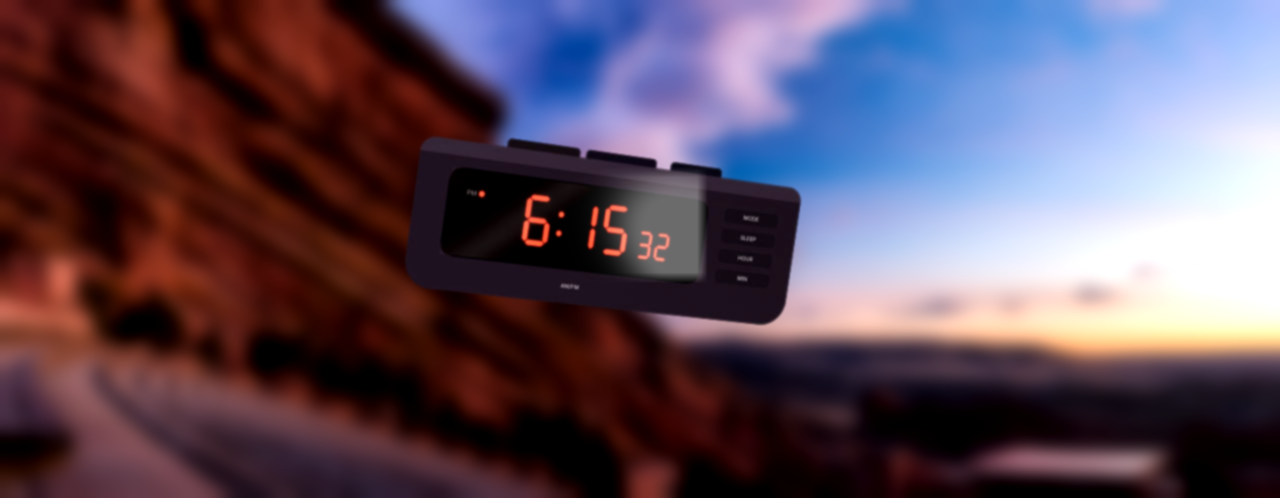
6:15:32
